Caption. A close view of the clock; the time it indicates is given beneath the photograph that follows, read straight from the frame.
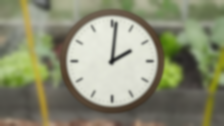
2:01
